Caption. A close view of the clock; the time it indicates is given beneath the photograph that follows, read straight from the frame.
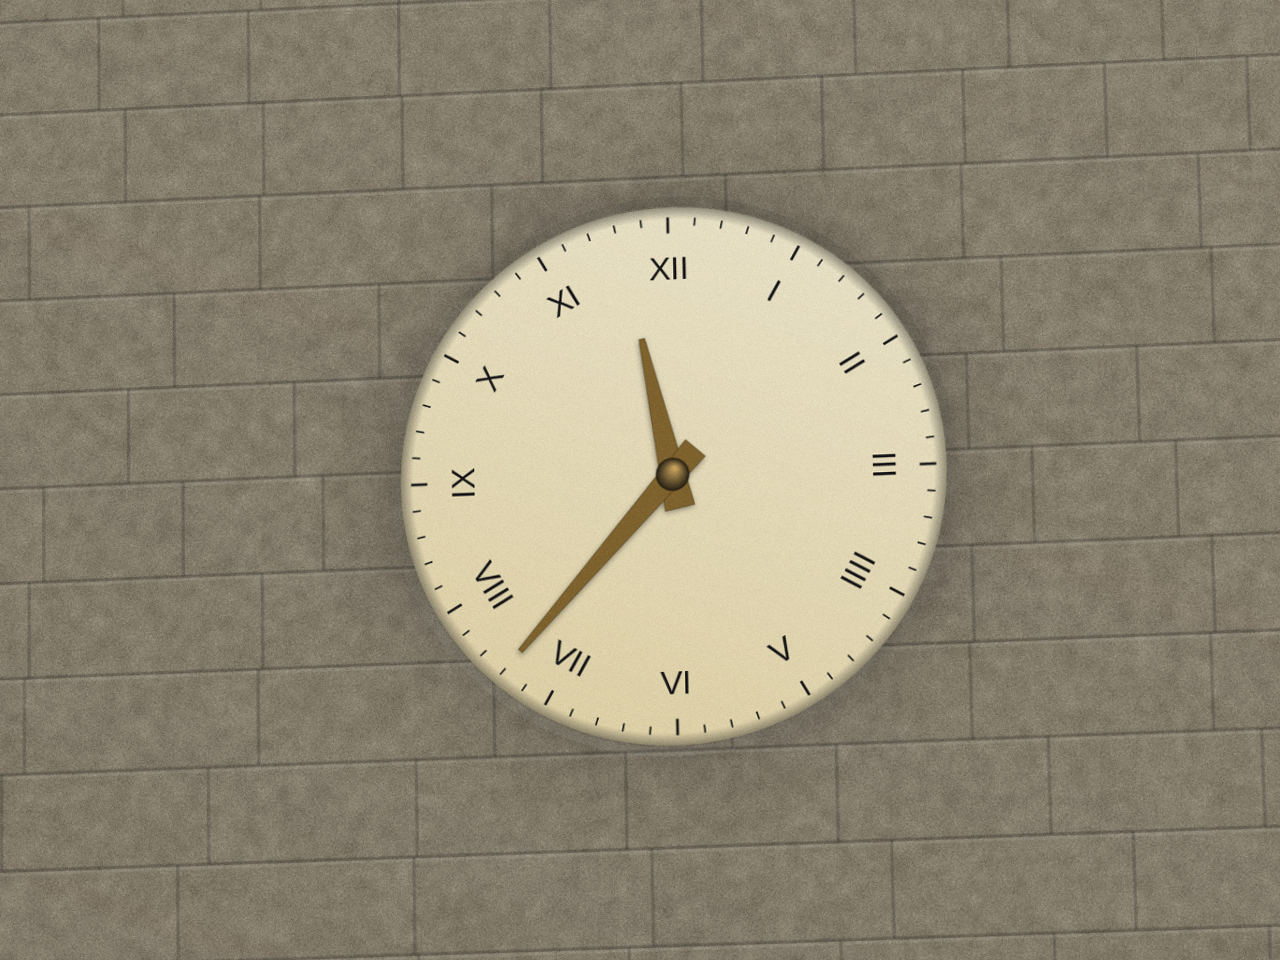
11:37
